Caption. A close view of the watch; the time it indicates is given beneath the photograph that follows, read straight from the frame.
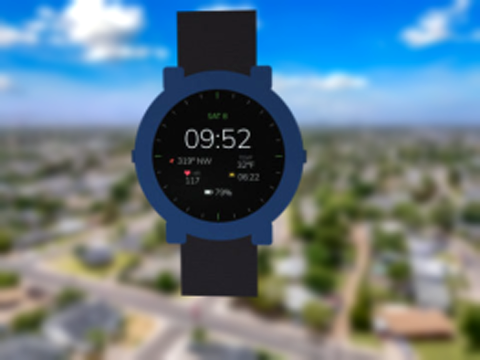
9:52
